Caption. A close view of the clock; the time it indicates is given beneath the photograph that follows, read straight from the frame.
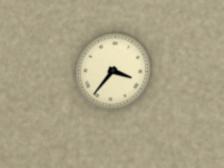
3:36
